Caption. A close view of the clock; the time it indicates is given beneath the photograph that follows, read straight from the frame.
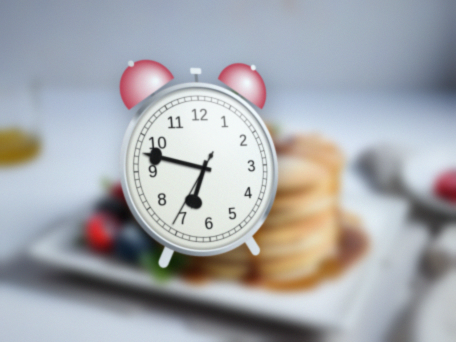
6:47:36
